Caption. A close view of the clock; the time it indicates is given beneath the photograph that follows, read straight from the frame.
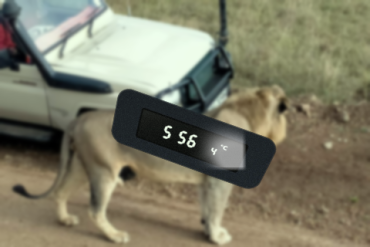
5:56
